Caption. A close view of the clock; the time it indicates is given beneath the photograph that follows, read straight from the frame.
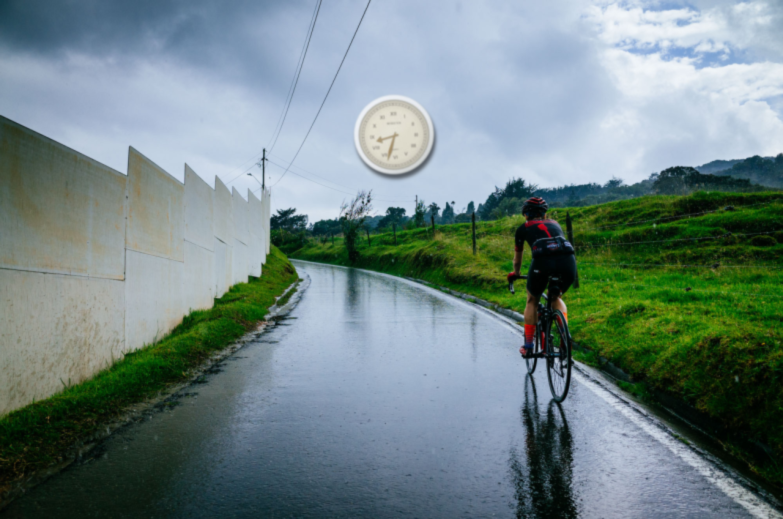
8:33
